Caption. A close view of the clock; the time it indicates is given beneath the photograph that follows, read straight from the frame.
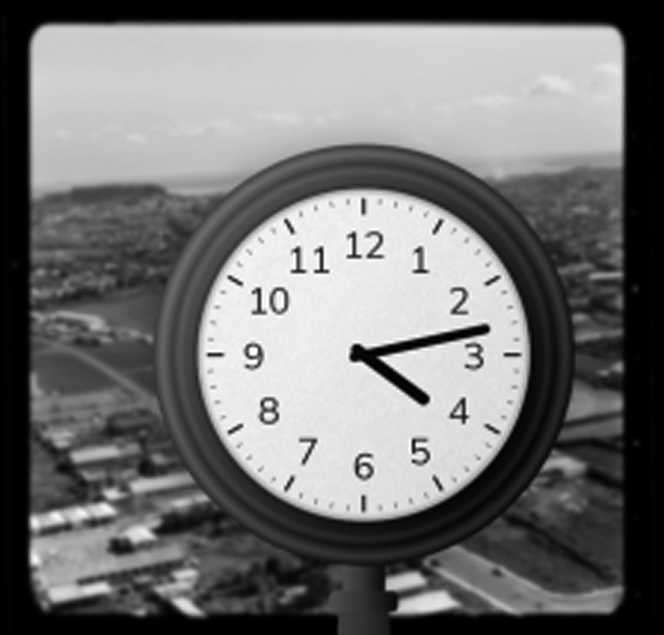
4:13
